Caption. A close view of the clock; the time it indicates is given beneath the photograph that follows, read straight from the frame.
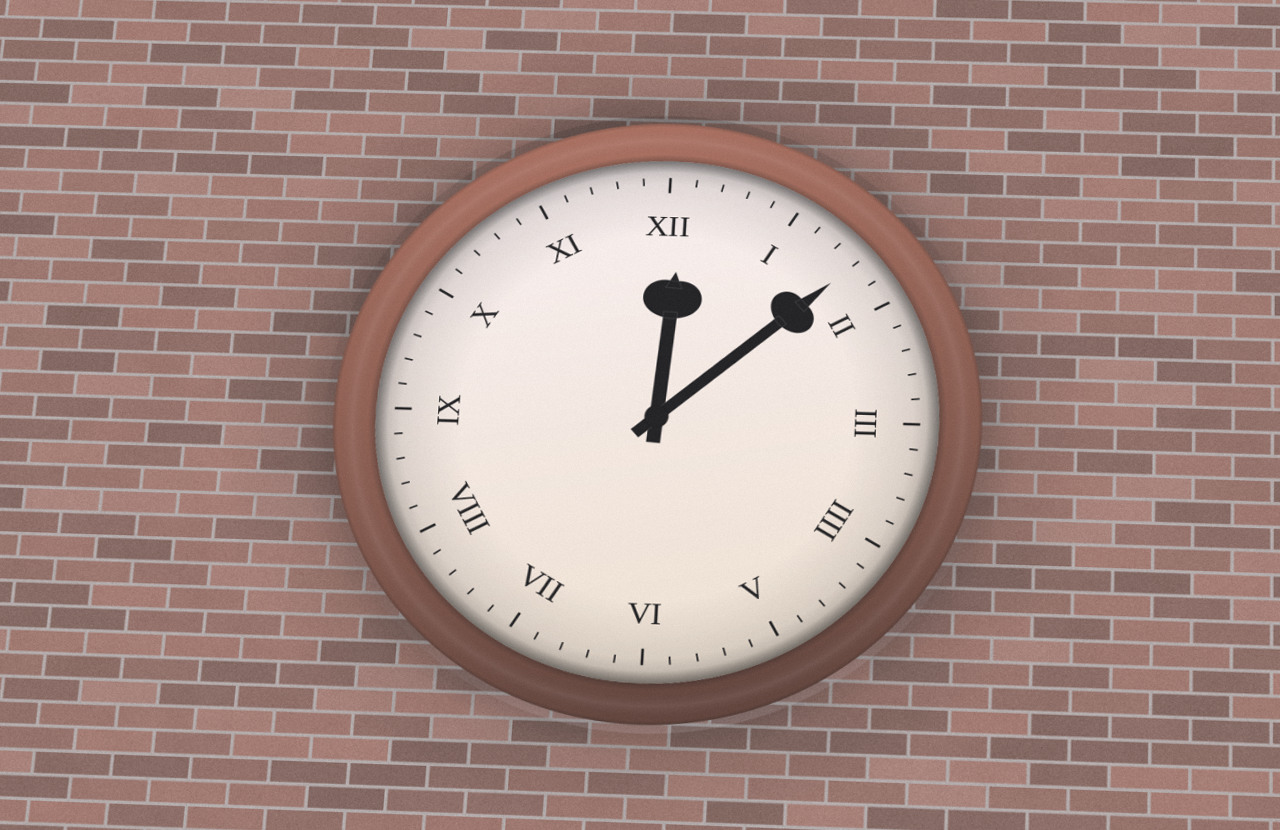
12:08
